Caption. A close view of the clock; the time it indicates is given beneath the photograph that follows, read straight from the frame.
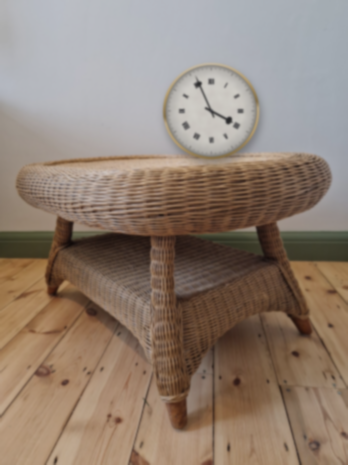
3:56
